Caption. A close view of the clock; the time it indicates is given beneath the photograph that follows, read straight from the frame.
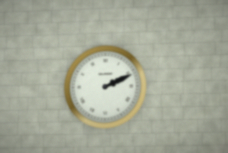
2:11
